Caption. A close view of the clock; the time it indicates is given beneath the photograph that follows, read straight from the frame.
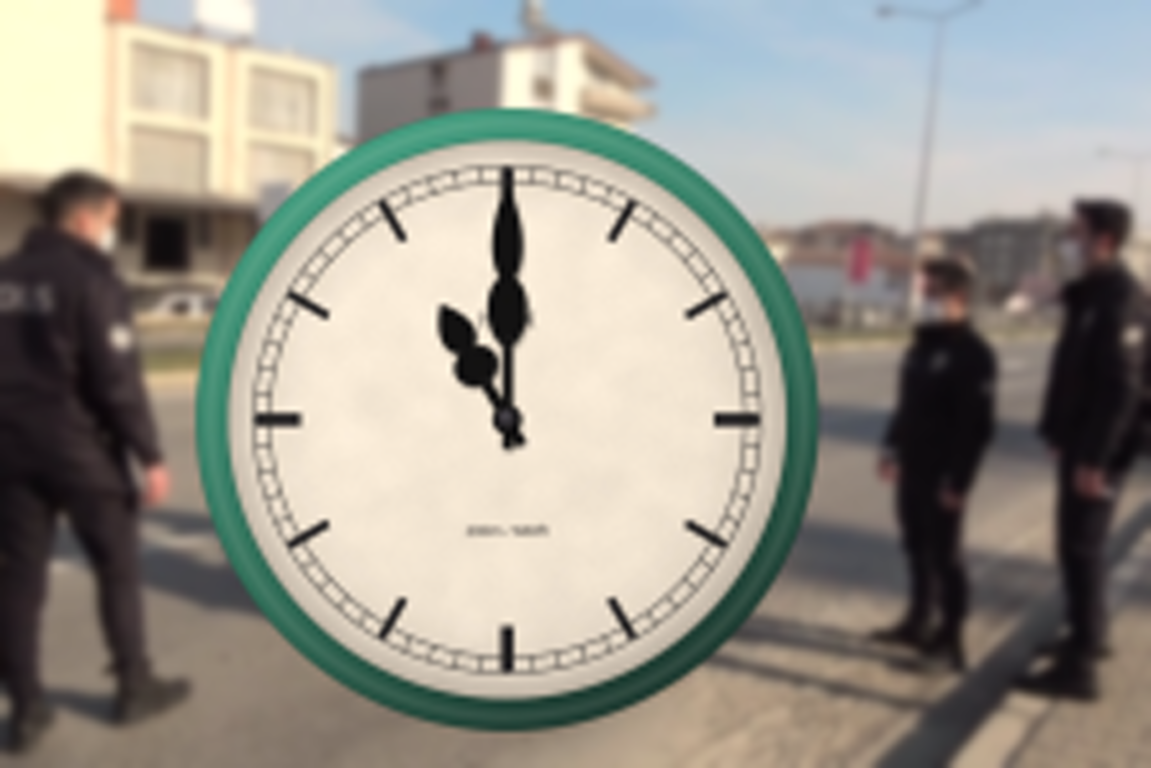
11:00
